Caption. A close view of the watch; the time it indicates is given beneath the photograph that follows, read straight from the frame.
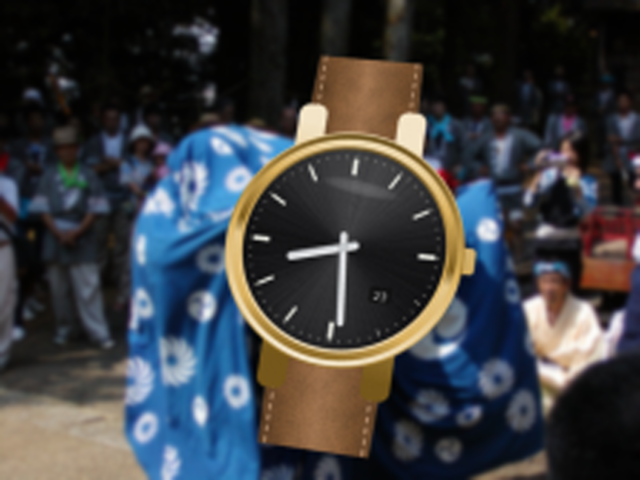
8:29
